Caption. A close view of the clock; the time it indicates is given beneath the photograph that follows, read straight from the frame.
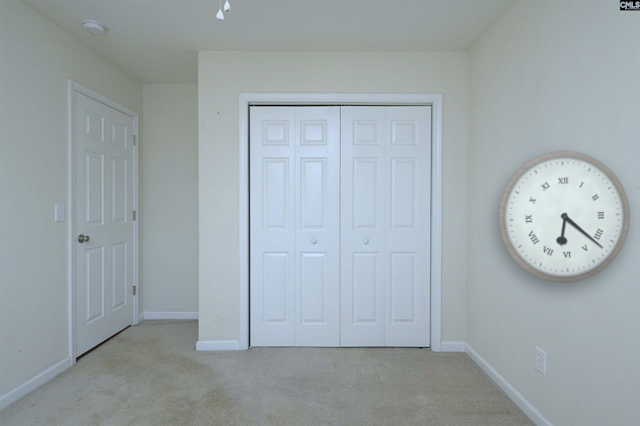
6:22
